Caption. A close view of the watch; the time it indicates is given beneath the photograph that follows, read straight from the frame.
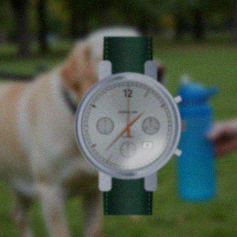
1:37
